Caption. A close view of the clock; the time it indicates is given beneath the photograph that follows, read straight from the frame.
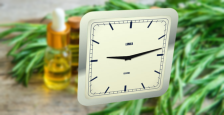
9:13
